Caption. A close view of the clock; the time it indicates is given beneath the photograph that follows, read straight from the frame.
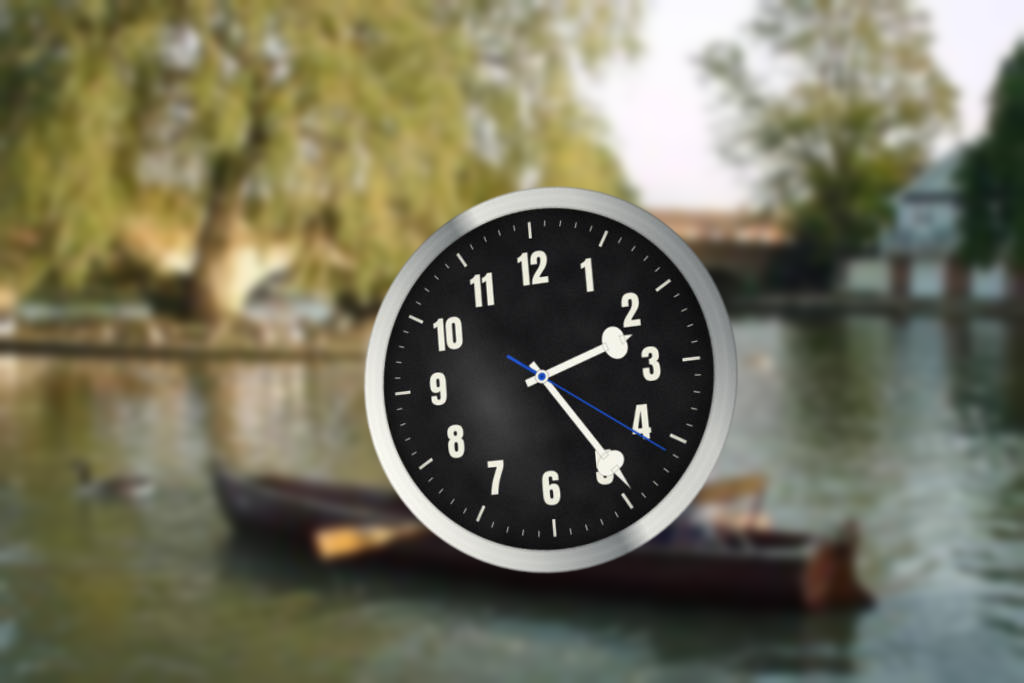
2:24:21
